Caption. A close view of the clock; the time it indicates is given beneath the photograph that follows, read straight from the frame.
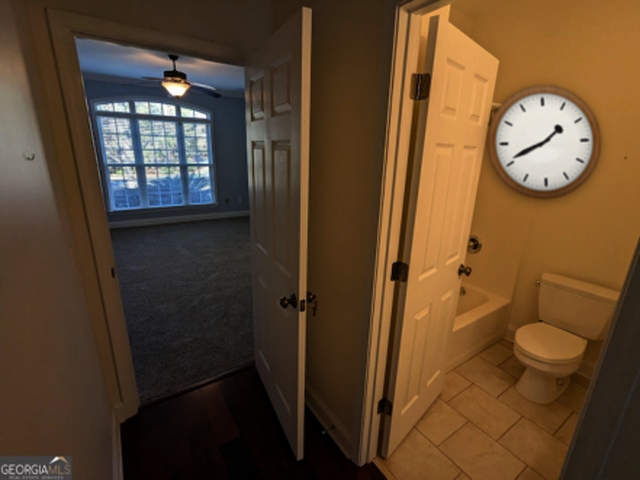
1:41
